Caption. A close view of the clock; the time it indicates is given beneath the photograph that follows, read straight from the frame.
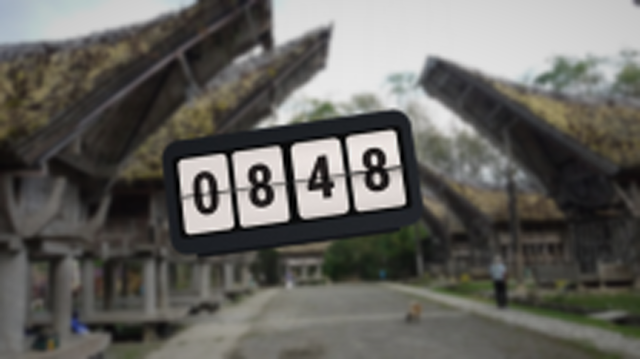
8:48
